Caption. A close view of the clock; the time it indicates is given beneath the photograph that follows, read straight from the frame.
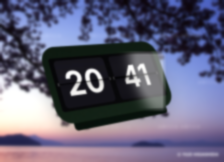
20:41
